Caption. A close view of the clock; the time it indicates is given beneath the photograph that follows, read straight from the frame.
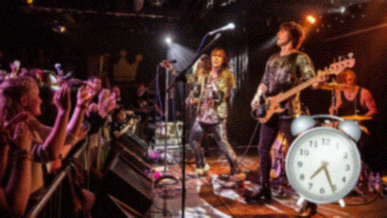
7:26
